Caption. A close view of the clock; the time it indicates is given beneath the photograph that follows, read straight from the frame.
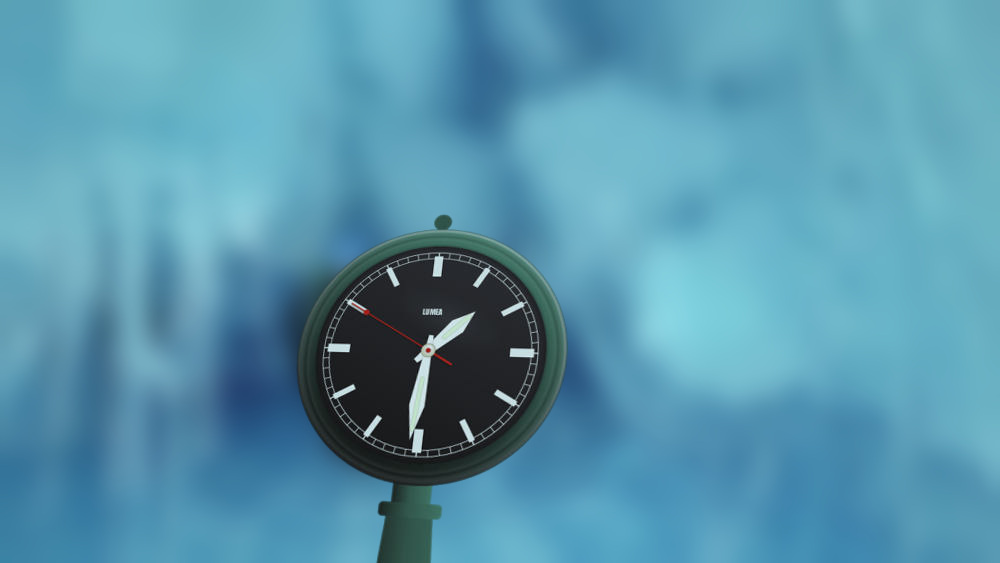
1:30:50
